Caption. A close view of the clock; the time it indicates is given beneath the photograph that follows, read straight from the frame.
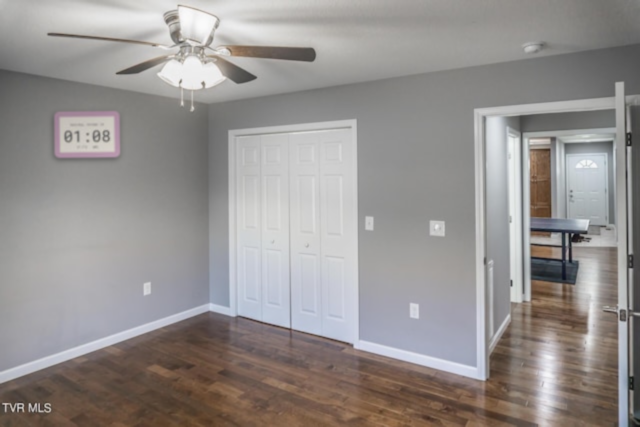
1:08
